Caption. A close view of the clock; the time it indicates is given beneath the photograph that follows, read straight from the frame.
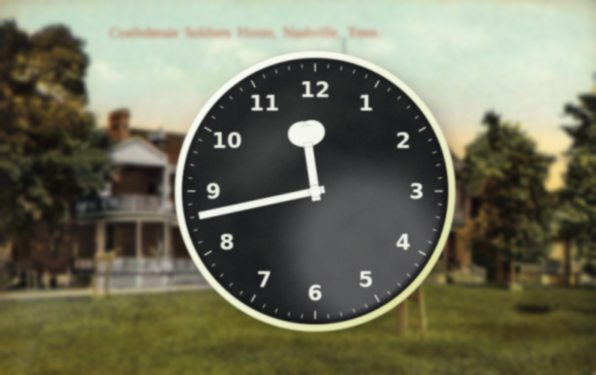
11:43
